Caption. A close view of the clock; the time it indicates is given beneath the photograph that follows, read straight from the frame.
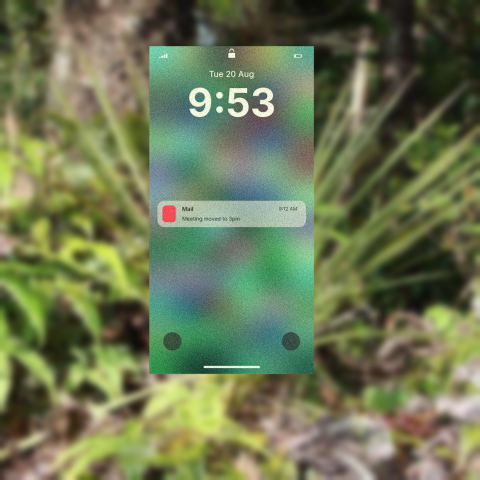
9:53
